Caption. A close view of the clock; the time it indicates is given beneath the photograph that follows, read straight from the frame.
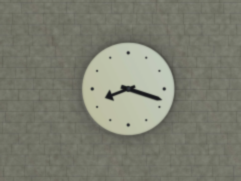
8:18
